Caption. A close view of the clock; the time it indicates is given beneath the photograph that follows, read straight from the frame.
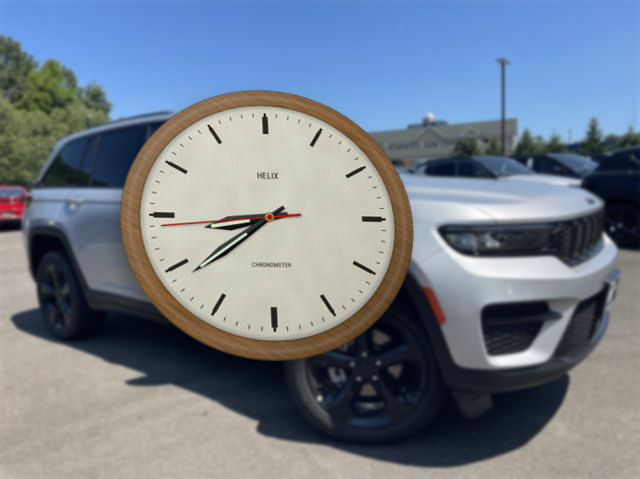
8:38:44
